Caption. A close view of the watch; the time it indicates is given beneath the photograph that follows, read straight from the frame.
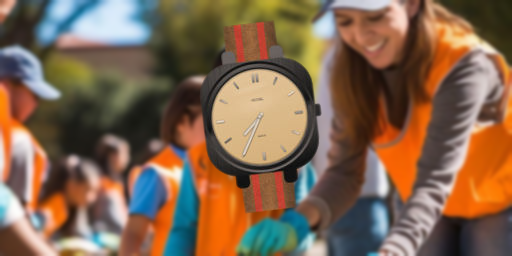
7:35
